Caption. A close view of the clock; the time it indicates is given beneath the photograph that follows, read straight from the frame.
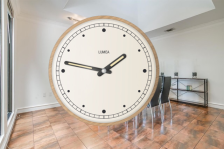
1:47
